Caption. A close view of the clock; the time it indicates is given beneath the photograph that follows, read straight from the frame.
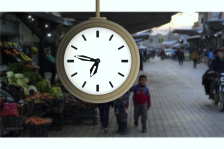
6:47
